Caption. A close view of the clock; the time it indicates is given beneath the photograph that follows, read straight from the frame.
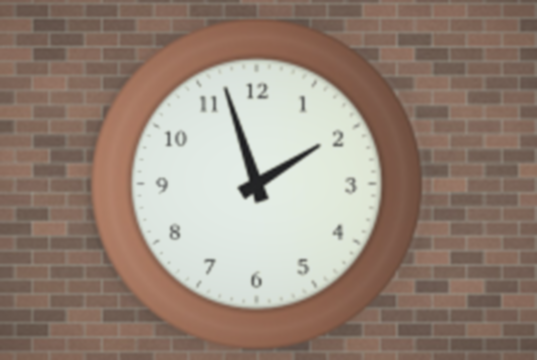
1:57
